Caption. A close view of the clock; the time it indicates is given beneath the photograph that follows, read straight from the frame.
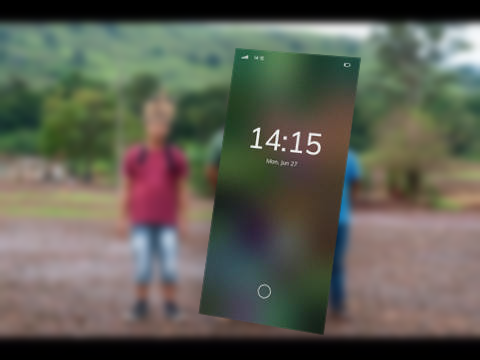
14:15
